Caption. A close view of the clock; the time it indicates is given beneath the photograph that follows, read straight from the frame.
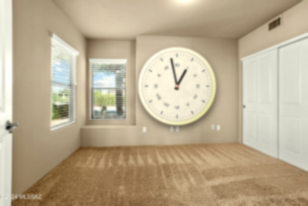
12:58
